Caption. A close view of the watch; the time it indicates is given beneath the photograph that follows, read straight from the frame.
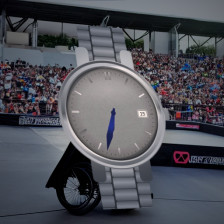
6:33
